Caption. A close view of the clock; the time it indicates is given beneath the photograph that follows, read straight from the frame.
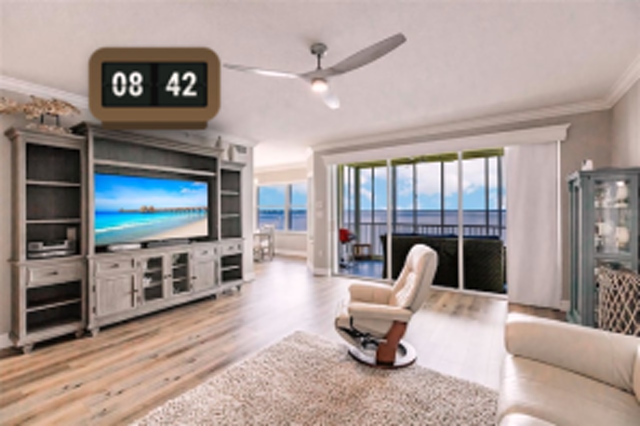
8:42
